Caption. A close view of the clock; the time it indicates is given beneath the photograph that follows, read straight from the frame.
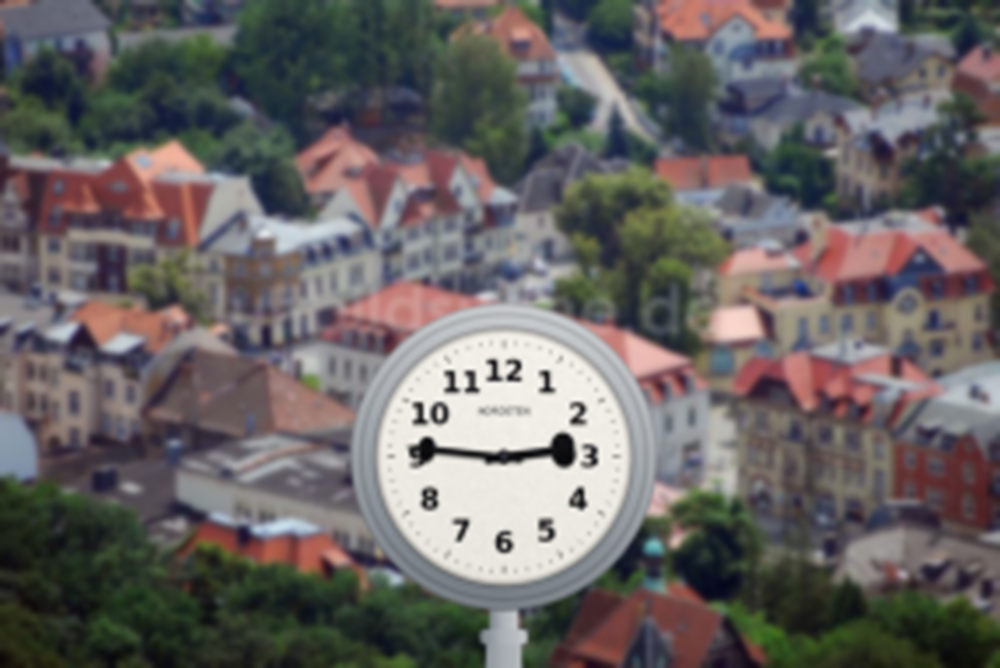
2:46
